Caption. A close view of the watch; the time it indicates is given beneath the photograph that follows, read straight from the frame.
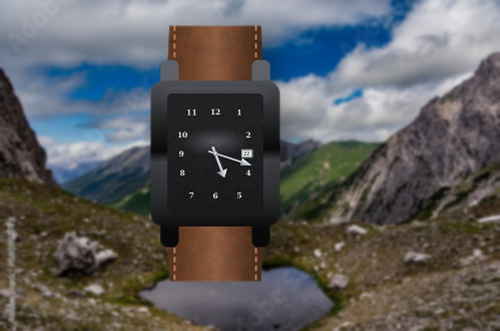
5:18
